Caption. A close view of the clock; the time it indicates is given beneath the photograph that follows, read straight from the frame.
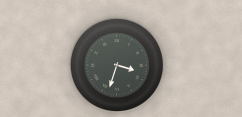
3:33
